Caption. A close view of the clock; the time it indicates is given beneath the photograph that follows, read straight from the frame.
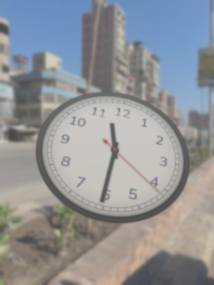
11:30:21
